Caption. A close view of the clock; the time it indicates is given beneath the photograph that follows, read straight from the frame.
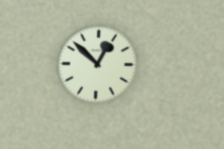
12:52
